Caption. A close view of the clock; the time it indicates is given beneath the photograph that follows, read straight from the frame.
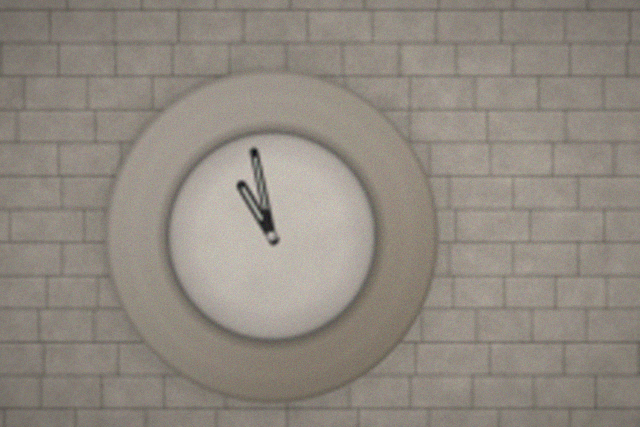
10:58
